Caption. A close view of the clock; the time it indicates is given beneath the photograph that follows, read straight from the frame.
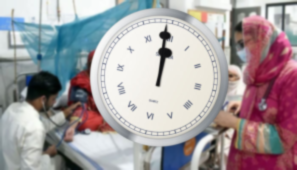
11:59
